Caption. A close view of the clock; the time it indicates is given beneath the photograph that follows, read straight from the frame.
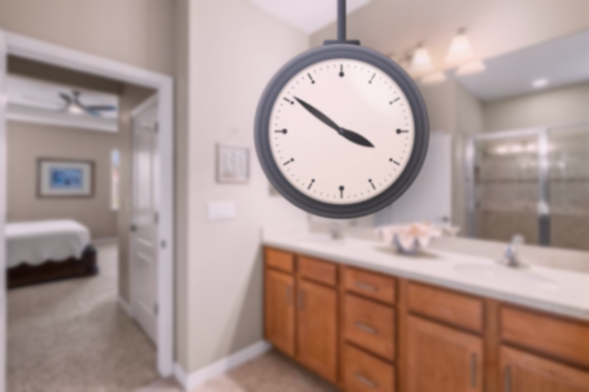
3:51
